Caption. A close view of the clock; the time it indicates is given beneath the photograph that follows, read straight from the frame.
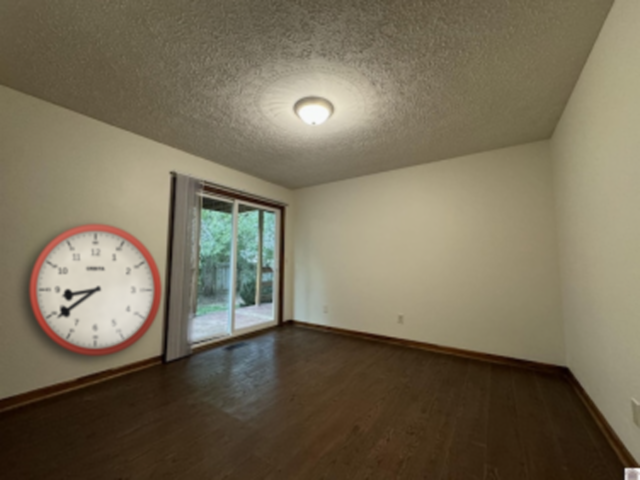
8:39
